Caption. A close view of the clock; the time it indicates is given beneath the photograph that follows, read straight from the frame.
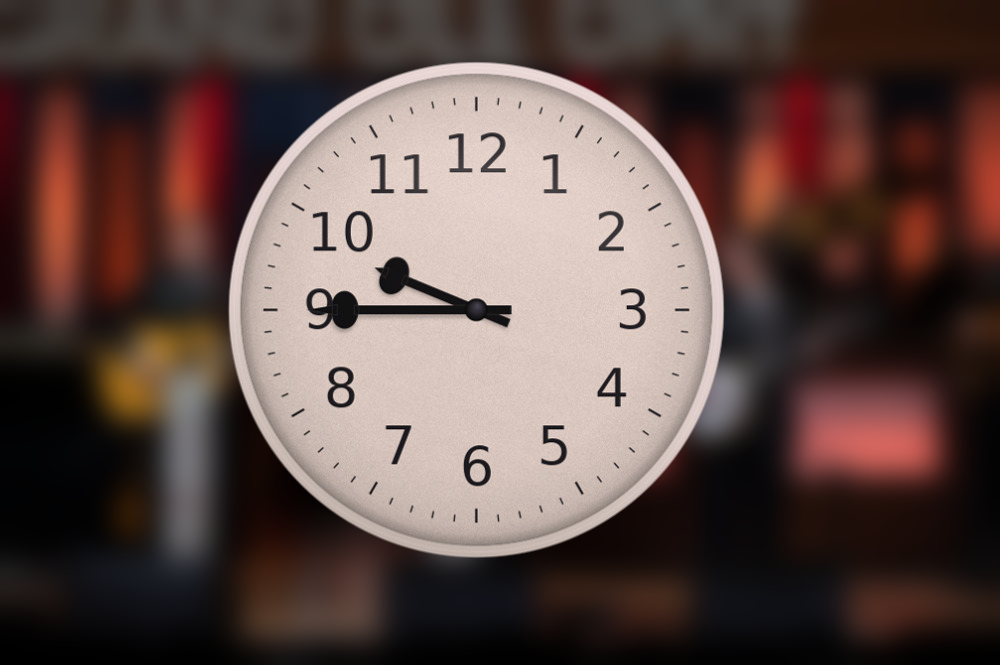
9:45
